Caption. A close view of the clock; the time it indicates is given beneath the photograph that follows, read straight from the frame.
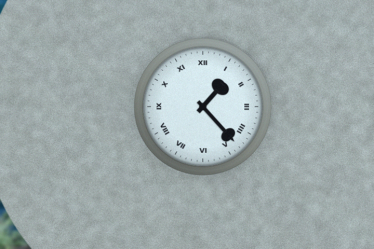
1:23
